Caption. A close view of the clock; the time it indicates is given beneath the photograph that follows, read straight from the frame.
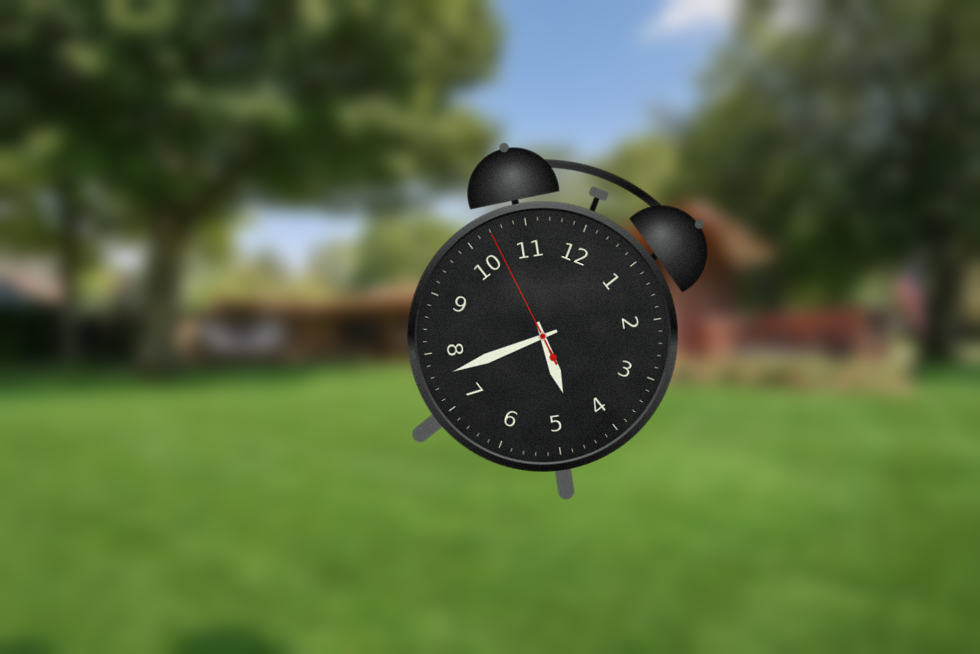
4:37:52
